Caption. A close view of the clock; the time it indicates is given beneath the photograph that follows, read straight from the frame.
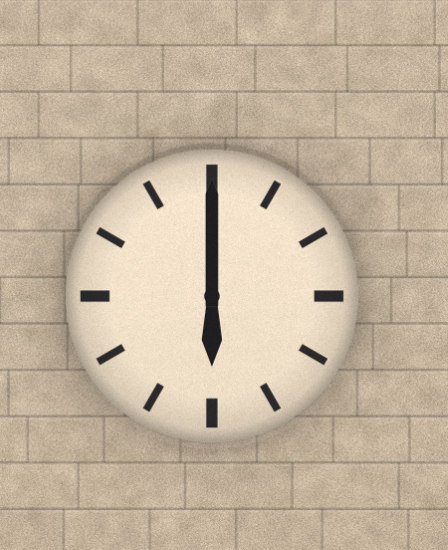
6:00
